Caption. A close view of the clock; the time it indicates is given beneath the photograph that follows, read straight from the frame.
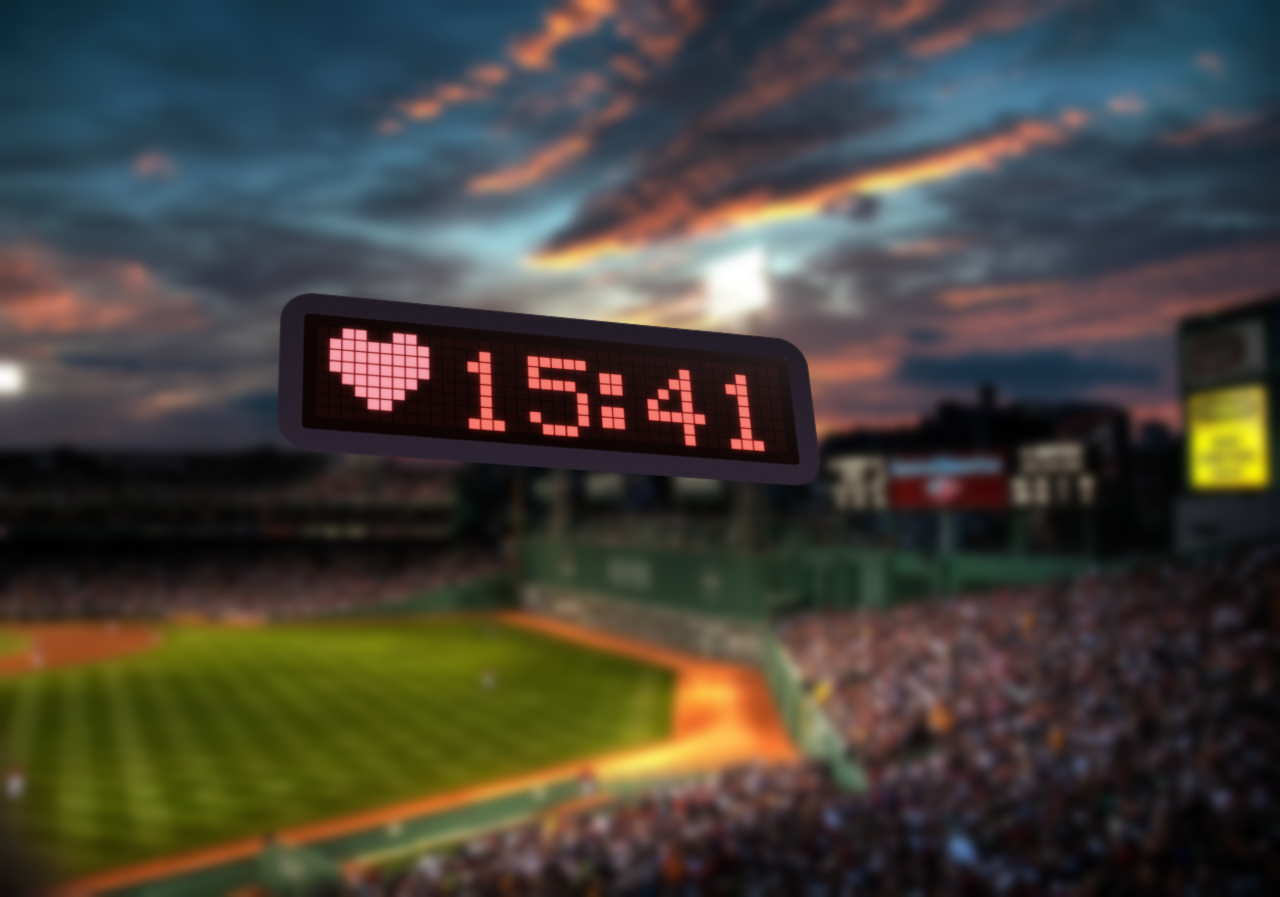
15:41
